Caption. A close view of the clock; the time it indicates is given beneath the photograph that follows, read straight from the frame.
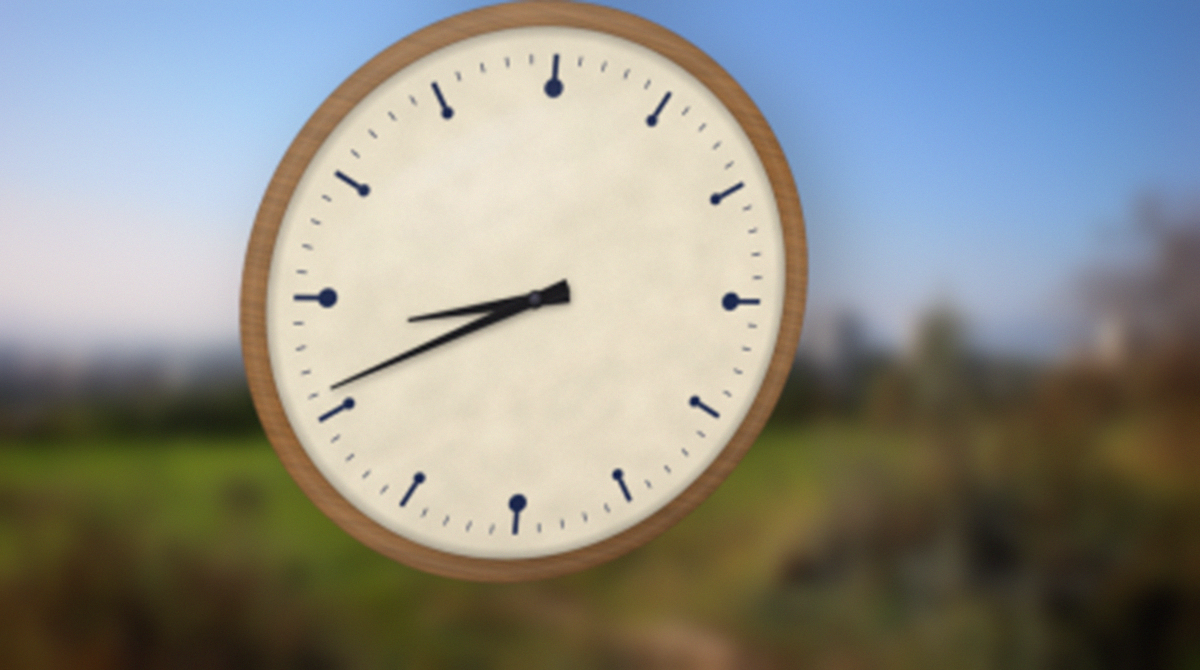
8:41
